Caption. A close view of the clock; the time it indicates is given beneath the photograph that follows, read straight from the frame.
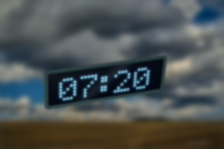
7:20
